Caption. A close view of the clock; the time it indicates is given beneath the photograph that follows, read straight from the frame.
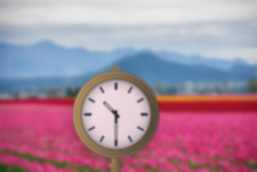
10:30
